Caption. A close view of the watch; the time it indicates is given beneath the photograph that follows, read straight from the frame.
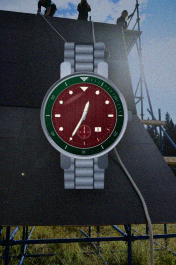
12:35
